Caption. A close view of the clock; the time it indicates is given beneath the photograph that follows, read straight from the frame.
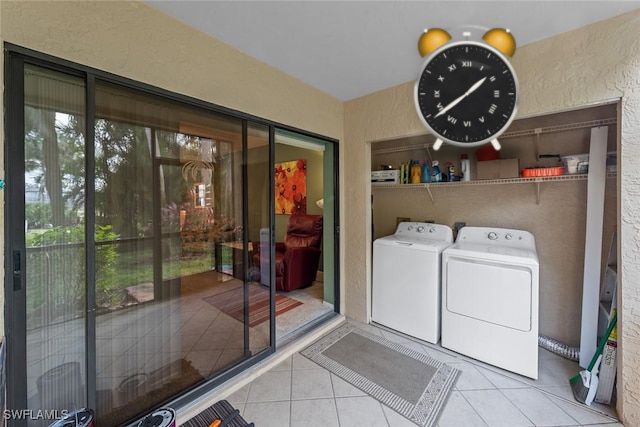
1:39
